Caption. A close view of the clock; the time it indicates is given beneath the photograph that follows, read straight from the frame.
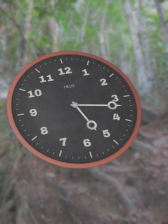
5:17
